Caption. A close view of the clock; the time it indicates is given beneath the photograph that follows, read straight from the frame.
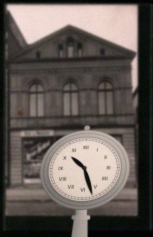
10:27
